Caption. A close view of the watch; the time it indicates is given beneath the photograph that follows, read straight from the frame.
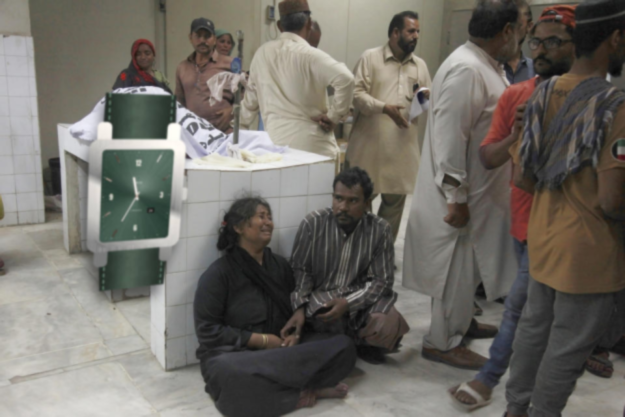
11:35
